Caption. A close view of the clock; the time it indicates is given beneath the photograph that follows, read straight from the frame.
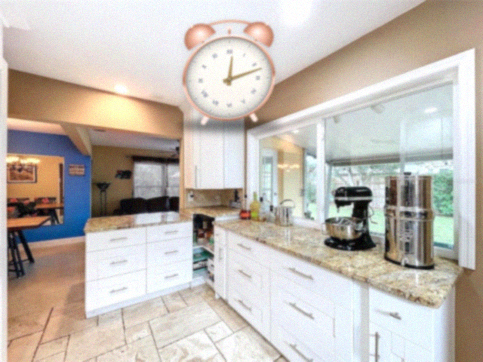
12:12
